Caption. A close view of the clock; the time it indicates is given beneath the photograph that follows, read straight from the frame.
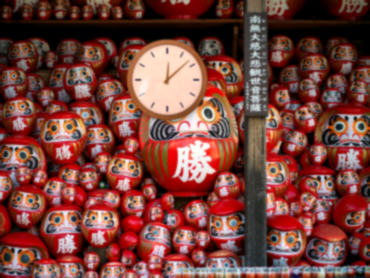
12:08
